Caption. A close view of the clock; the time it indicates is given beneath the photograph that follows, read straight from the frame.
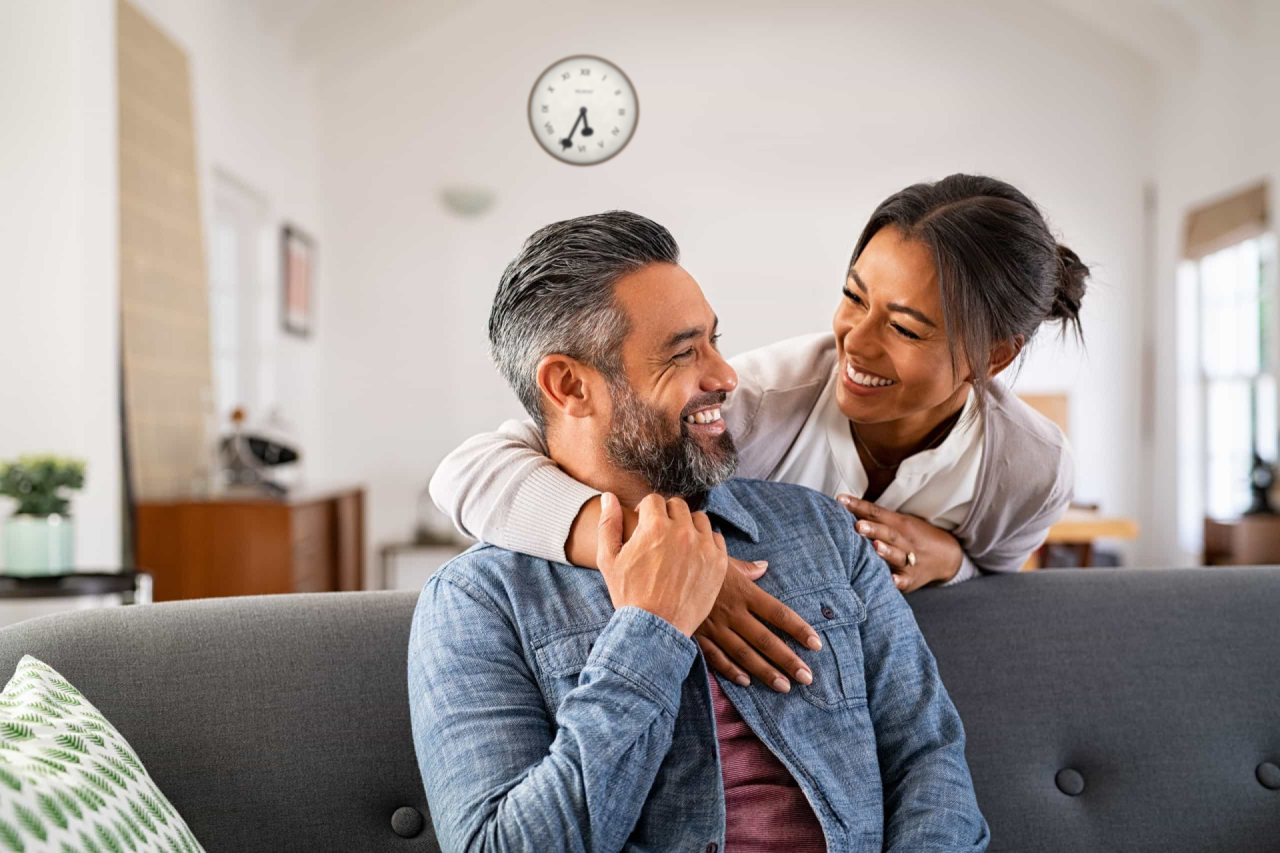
5:34
